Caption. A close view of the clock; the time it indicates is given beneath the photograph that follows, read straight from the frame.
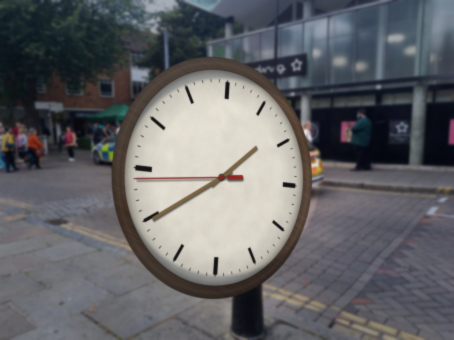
1:39:44
